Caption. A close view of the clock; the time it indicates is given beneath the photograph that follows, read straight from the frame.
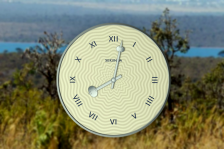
8:02
